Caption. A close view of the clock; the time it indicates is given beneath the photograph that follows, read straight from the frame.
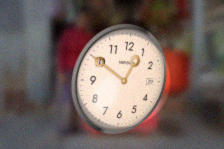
12:50
